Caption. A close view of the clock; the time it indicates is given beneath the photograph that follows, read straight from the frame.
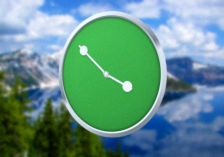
3:52
